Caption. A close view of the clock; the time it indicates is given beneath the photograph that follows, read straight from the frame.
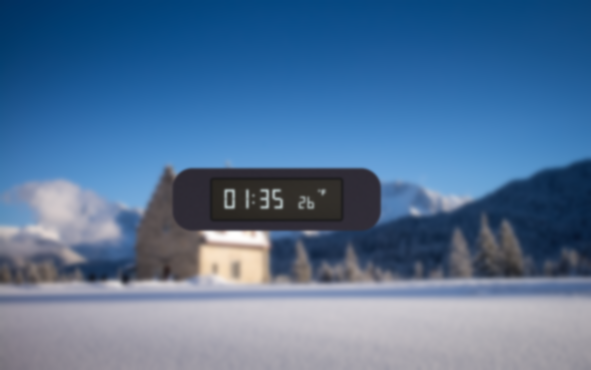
1:35
